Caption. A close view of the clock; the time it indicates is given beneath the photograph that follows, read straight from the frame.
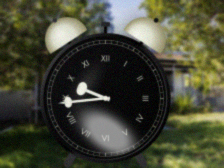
9:44
